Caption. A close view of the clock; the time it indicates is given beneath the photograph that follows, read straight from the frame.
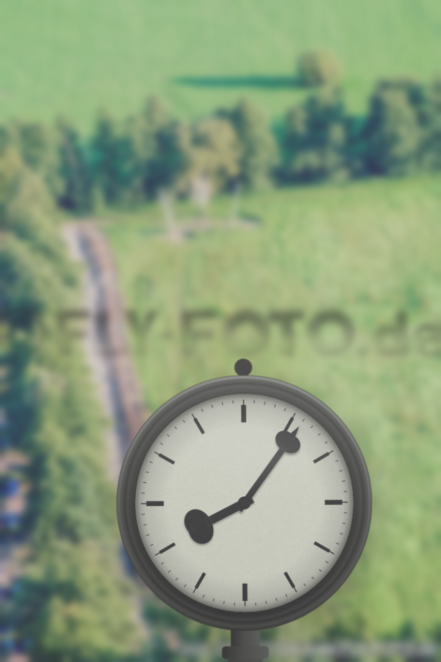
8:06
